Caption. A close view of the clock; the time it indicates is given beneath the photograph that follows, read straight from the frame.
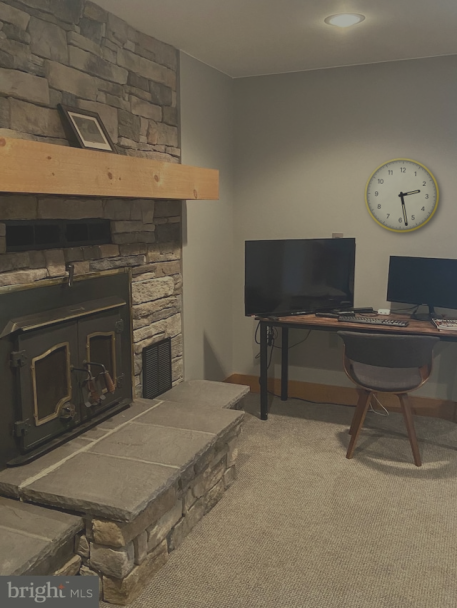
2:28
